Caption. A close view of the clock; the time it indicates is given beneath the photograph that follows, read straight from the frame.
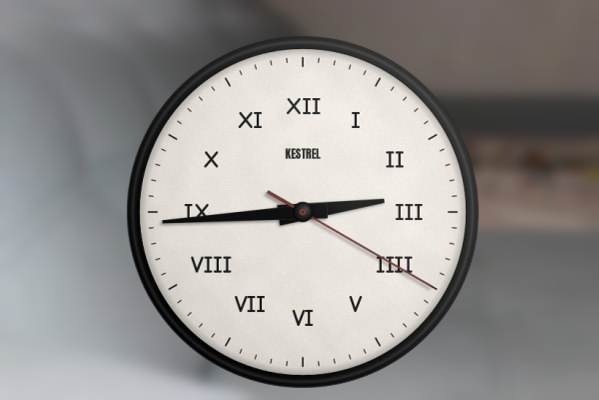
2:44:20
